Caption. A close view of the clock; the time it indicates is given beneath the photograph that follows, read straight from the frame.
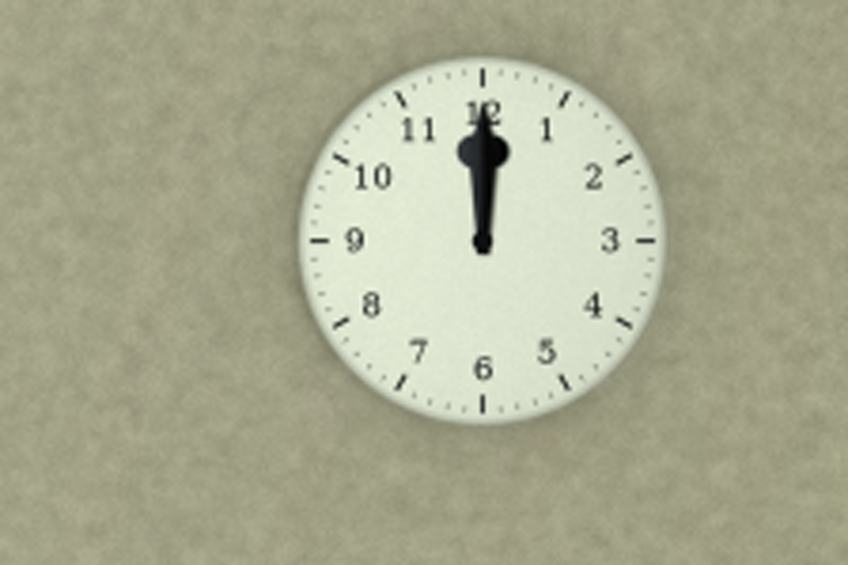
12:00
